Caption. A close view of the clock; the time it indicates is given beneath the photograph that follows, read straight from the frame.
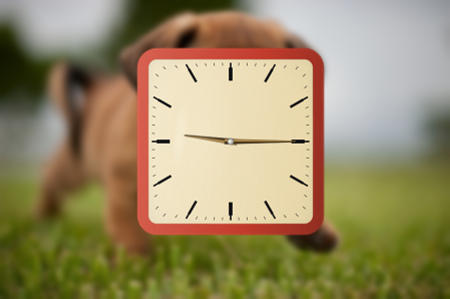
9:15
